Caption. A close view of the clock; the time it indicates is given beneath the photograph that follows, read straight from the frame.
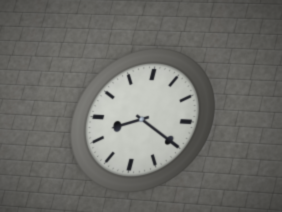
8:20
